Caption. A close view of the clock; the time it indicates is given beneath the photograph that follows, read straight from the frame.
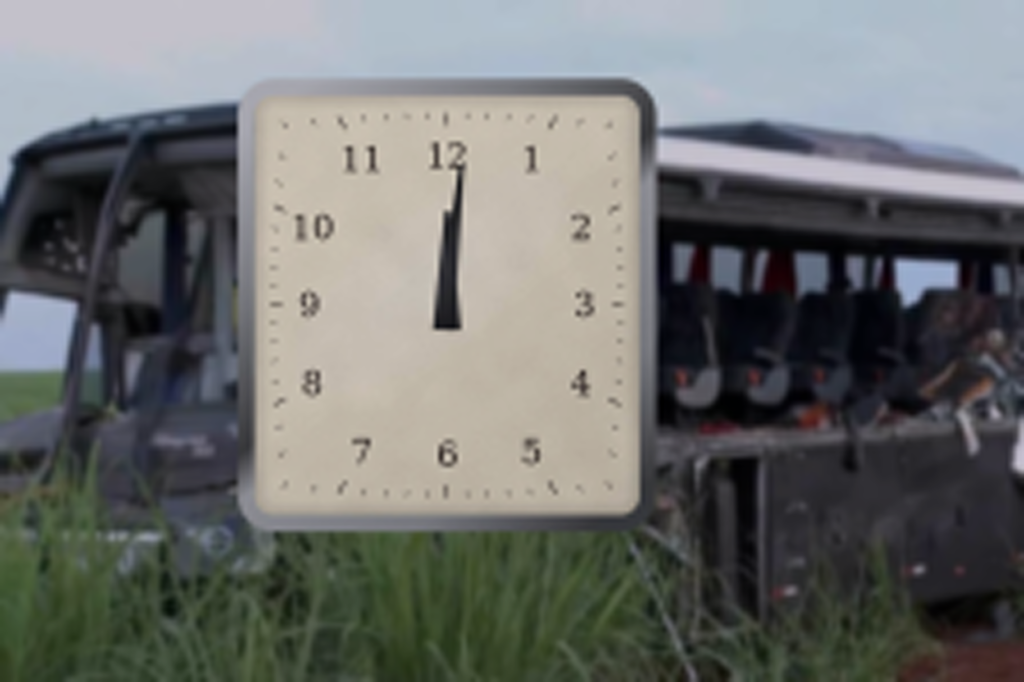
12:01
